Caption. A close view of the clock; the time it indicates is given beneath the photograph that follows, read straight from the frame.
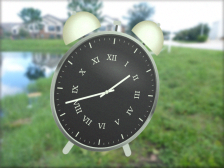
1:42
